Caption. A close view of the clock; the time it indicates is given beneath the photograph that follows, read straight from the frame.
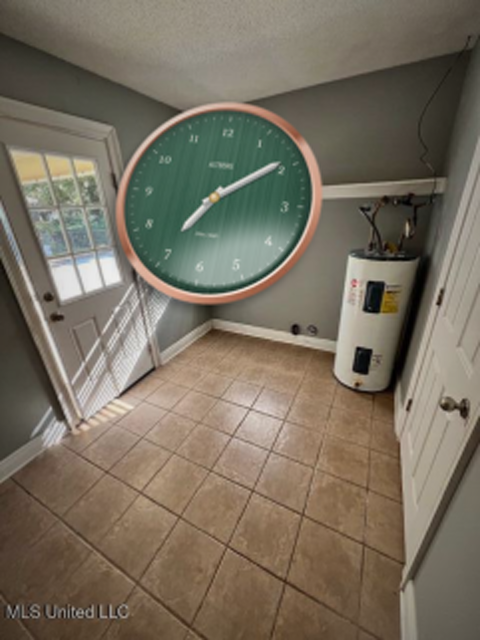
7:09
